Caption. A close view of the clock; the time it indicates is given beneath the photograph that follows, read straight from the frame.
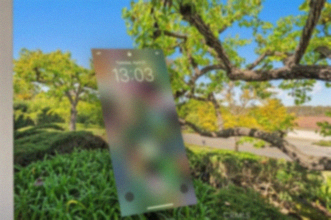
13:03
